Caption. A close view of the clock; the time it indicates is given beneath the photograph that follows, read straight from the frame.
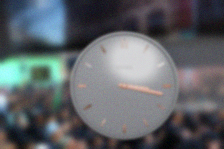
3:17
